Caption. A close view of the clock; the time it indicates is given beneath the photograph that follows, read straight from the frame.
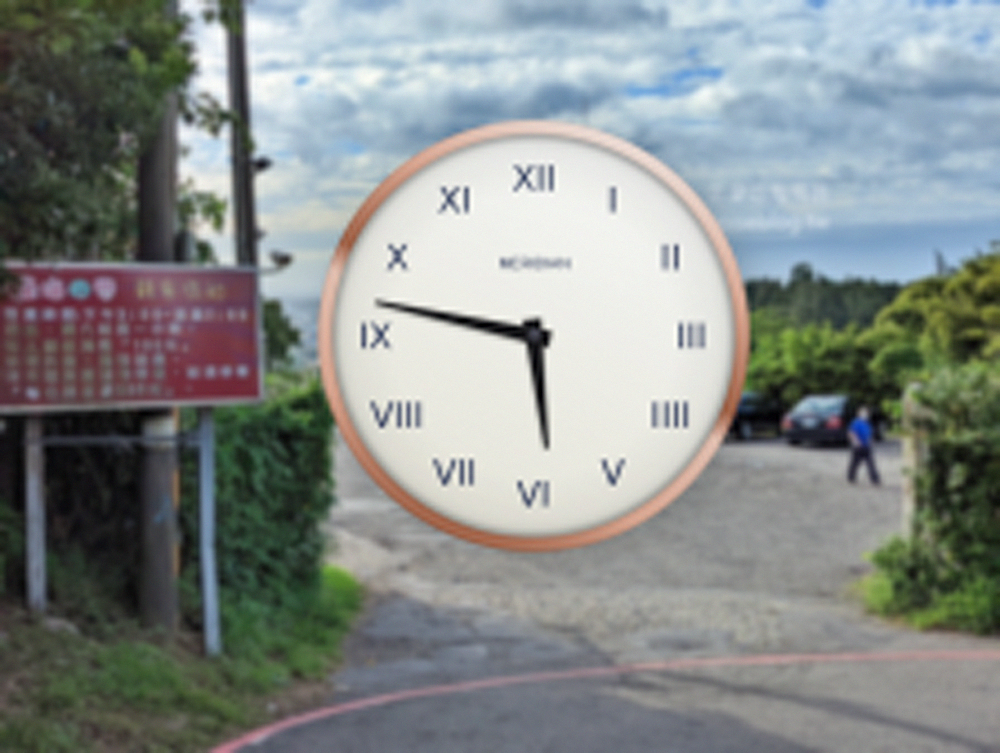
5:47
